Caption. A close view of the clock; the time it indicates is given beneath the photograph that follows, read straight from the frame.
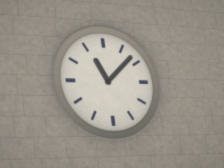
11:08
